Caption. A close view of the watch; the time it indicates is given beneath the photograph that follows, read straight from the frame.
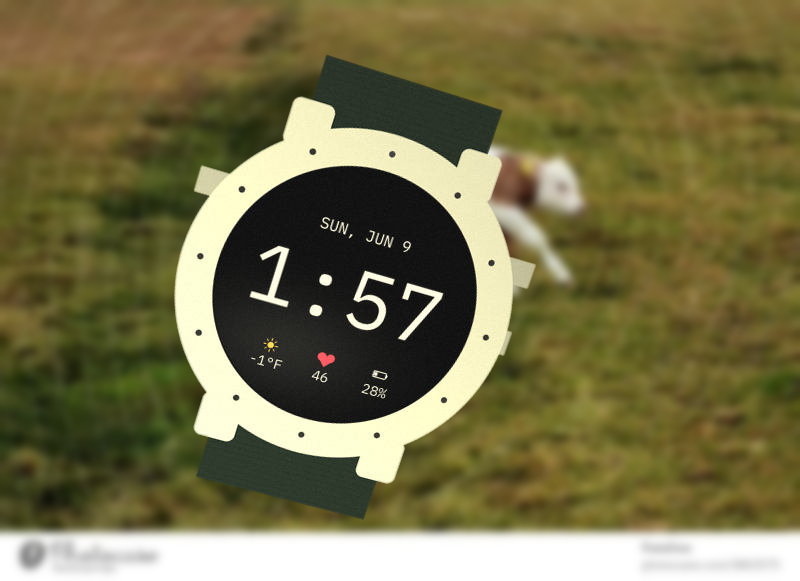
1:57
